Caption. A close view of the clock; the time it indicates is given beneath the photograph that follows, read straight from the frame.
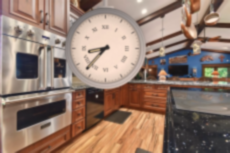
8:37
